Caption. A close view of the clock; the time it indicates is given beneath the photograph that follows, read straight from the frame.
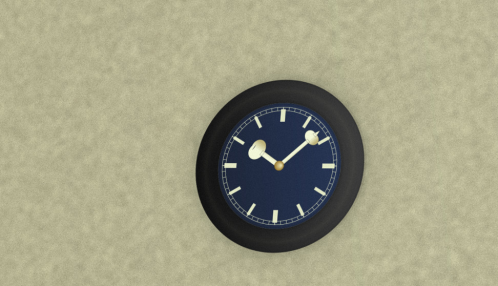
10:08
